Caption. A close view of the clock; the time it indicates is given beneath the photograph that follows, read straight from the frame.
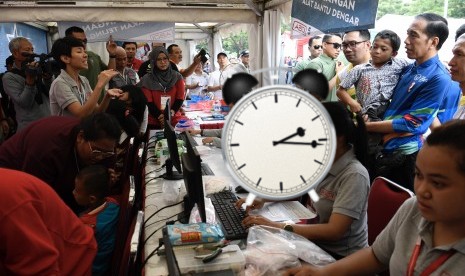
2:16
